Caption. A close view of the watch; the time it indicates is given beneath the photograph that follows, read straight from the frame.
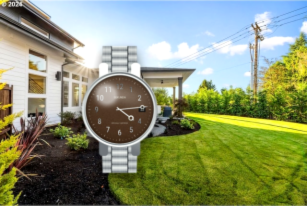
4:14
